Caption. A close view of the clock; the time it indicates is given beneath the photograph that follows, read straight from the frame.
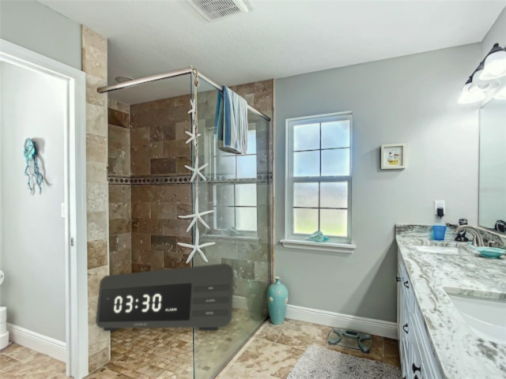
3:30
